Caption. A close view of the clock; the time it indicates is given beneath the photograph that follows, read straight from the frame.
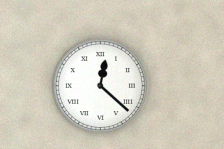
12:22
